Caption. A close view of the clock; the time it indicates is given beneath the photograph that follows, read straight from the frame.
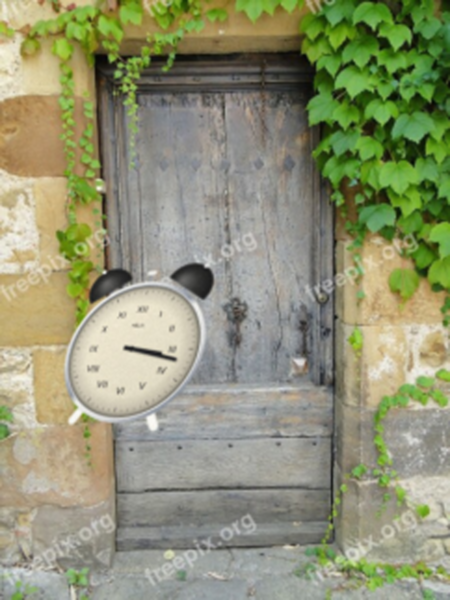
3:17
